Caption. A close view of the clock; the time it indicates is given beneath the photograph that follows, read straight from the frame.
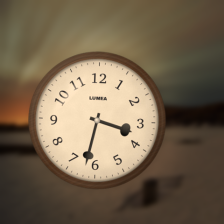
3:32
